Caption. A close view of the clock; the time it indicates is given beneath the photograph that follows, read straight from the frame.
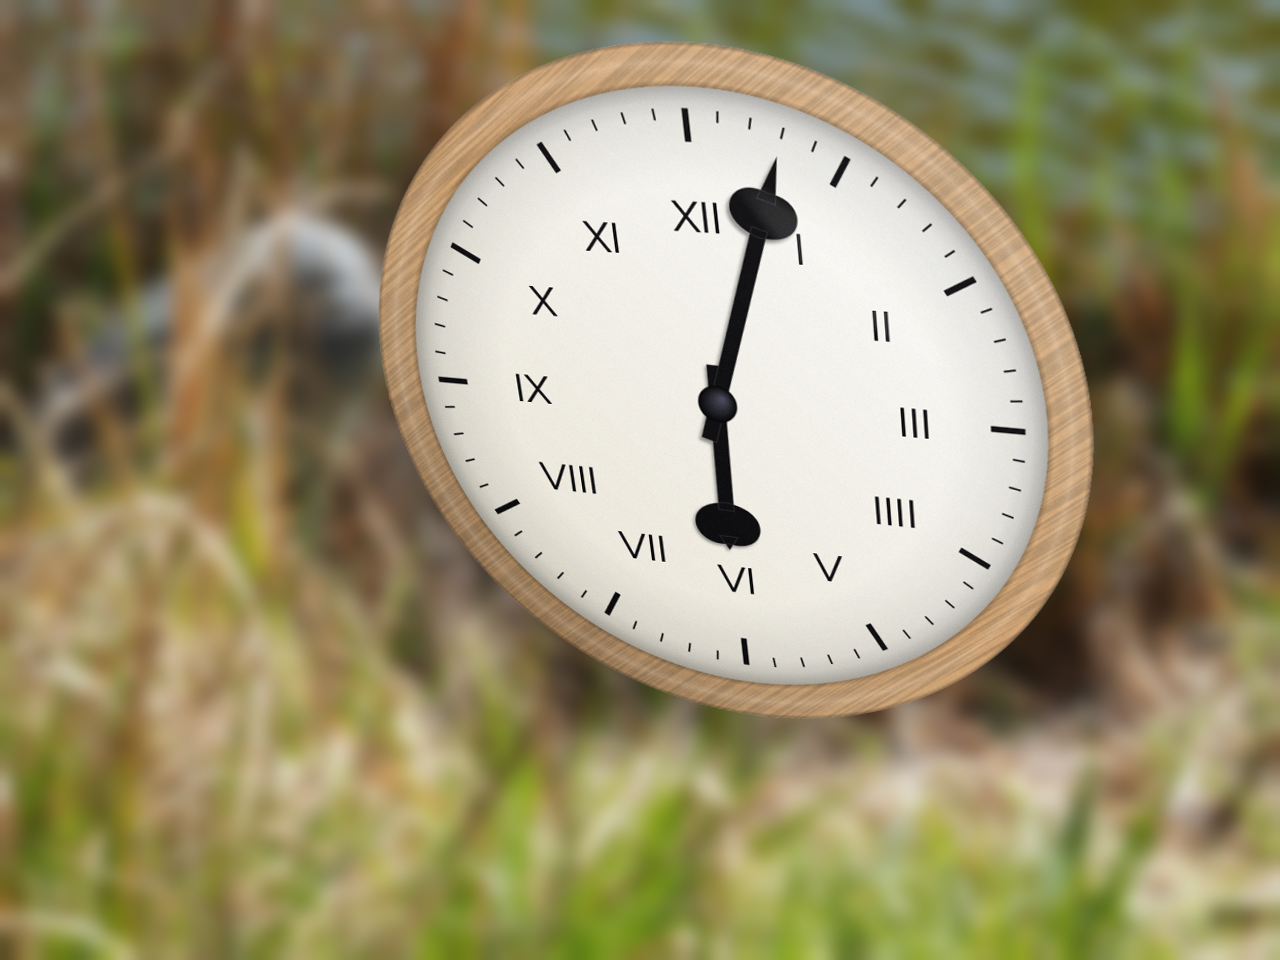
6:03
